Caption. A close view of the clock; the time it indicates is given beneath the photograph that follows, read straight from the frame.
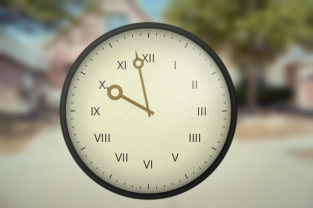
9:58
